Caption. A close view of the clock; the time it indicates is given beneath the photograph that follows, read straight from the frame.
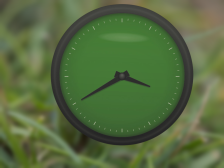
3:40
